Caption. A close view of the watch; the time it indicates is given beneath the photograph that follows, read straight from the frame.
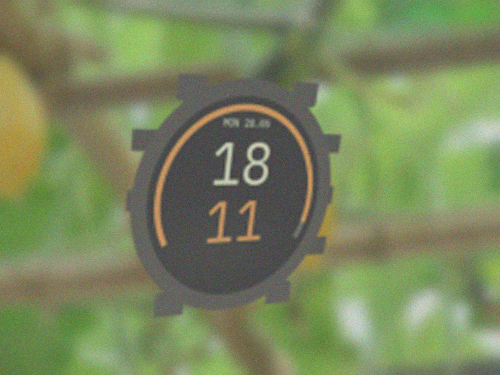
18:11
